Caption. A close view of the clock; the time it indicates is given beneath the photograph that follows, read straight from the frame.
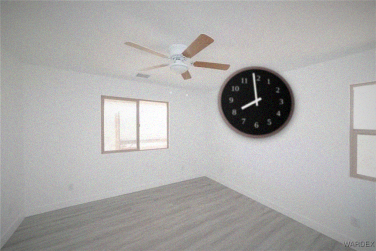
7:59
